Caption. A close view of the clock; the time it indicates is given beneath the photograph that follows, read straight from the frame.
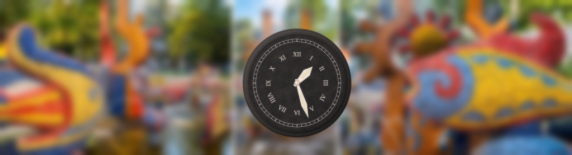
1:27
